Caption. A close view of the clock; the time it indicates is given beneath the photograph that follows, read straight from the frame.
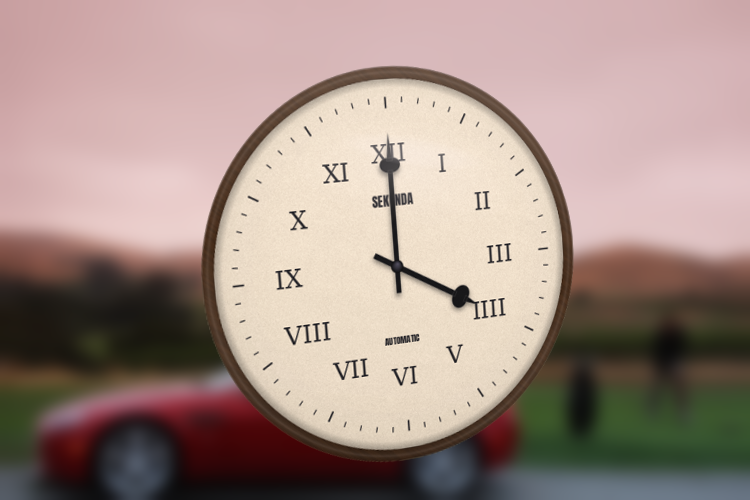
4:00
